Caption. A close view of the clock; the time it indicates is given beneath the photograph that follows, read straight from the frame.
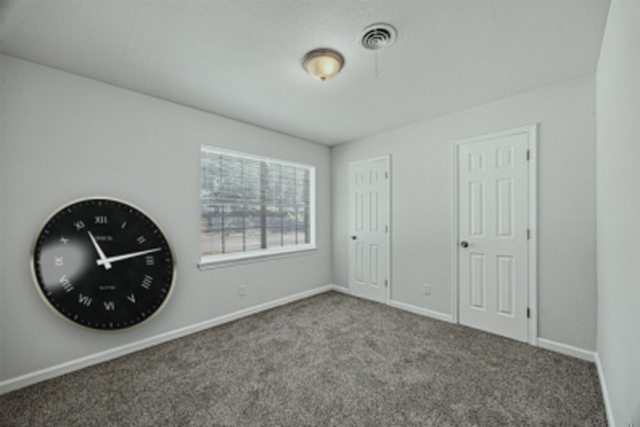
11:13
